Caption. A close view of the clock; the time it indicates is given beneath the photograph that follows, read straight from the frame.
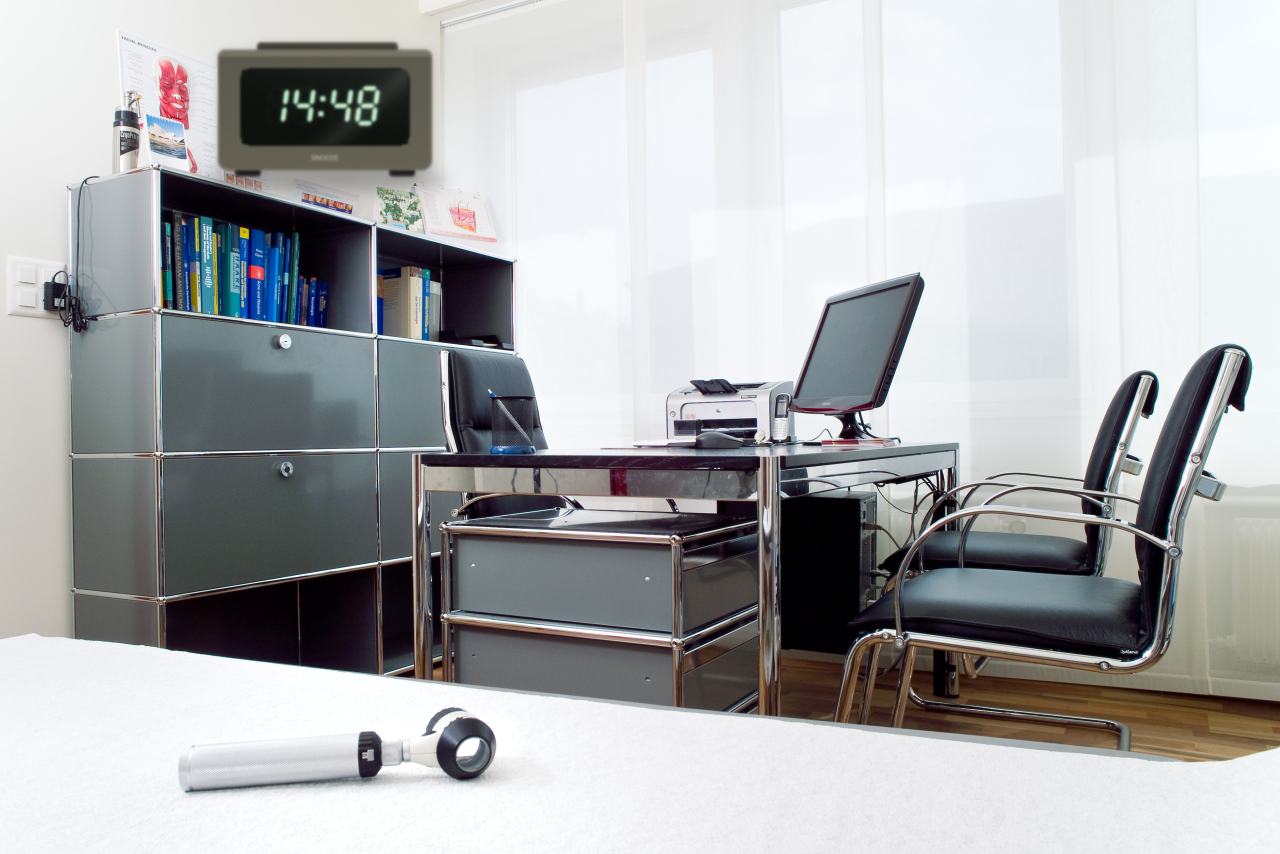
14:48
